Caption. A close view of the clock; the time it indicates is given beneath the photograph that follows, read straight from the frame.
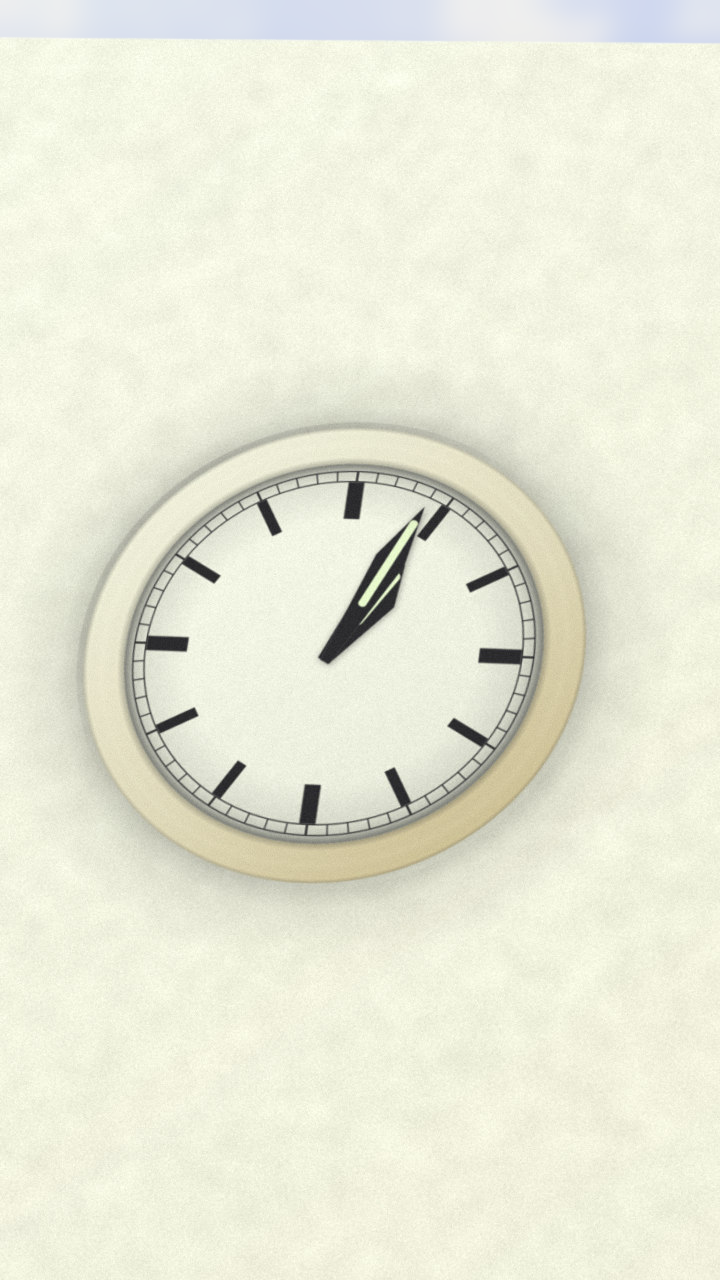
1:04
